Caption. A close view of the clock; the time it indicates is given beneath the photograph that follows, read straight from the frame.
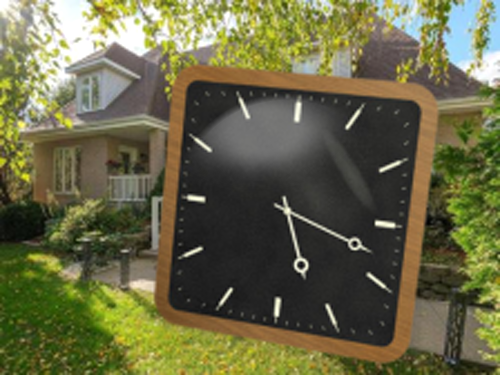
5:18
